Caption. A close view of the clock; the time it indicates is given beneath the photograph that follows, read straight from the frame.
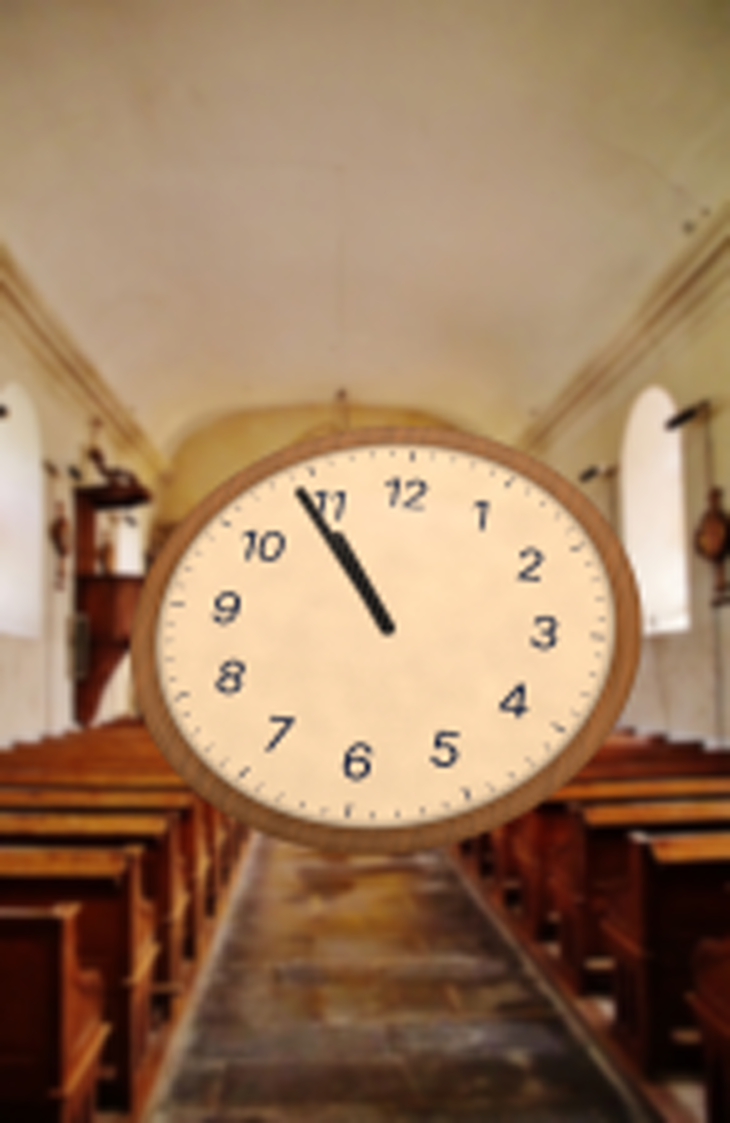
10:54
